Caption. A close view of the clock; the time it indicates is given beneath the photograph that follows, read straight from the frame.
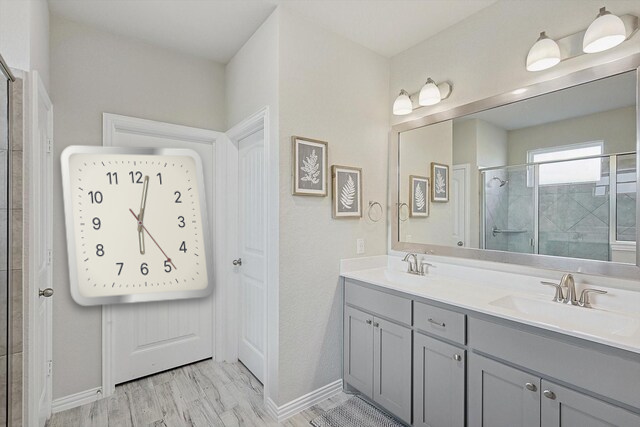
6:02:24
